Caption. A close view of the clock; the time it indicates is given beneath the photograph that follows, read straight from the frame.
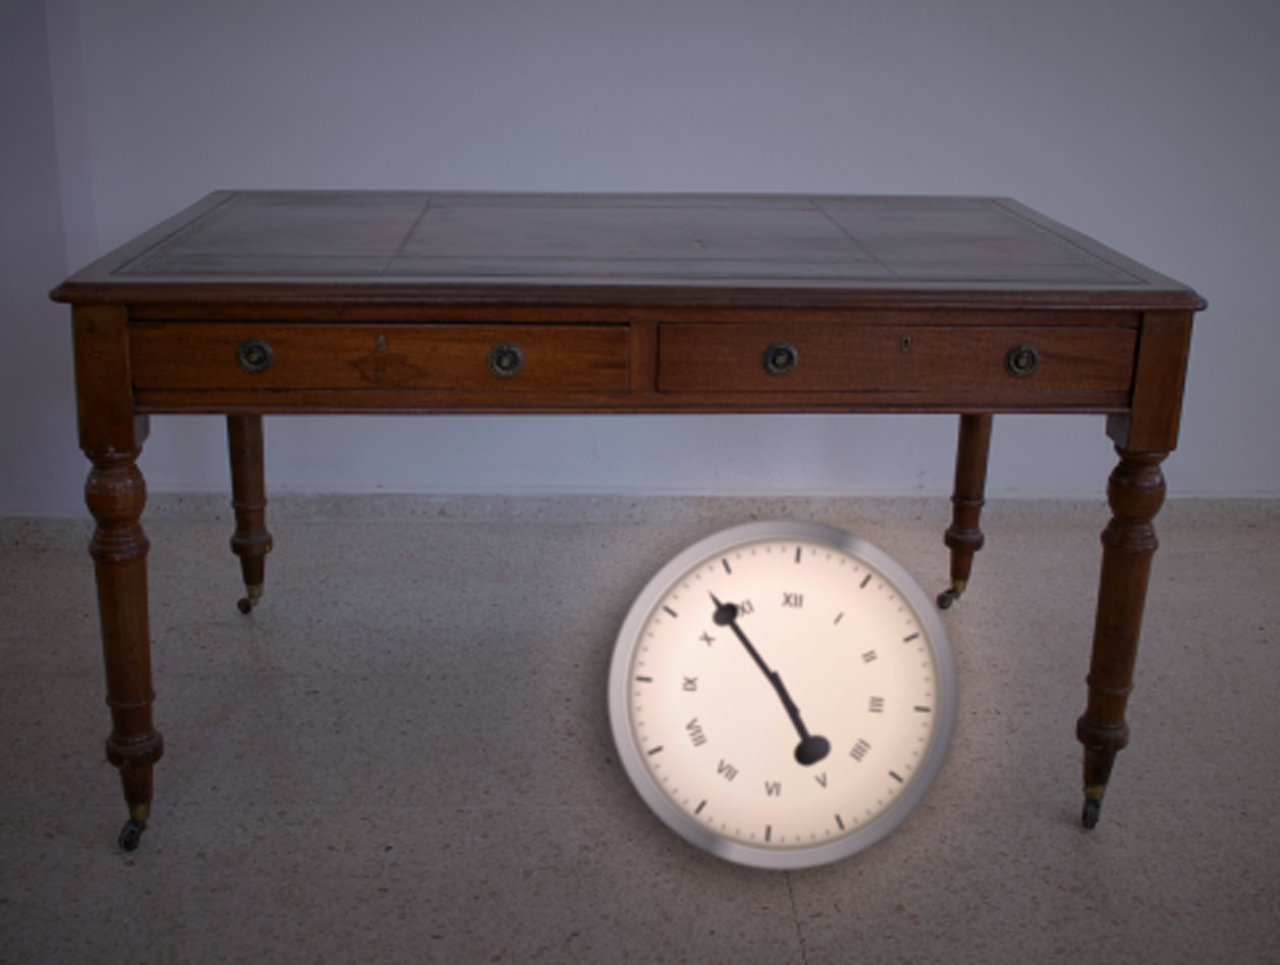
4:53
